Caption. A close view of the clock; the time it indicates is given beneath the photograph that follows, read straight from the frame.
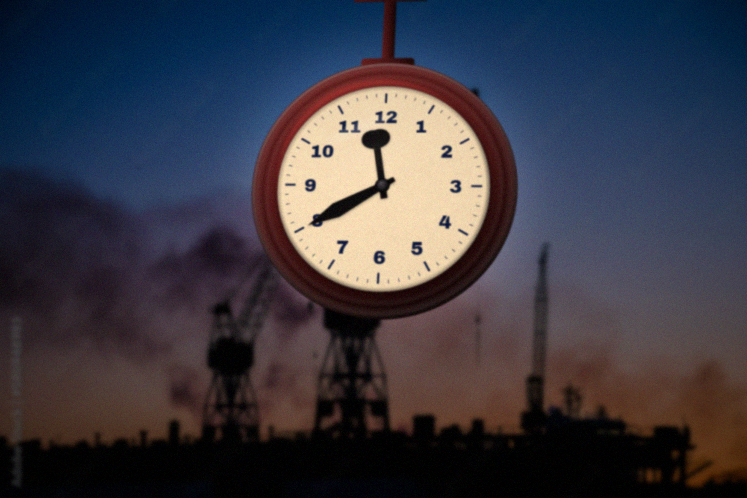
11:40
